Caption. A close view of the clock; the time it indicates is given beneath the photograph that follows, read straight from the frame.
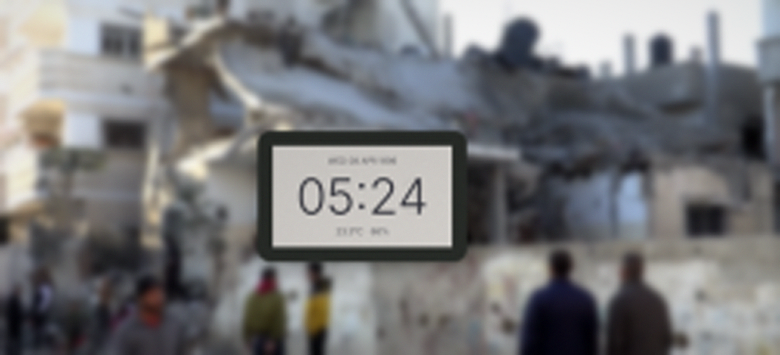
5:24
